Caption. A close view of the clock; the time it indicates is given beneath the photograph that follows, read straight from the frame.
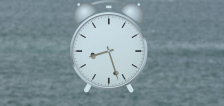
8:27
